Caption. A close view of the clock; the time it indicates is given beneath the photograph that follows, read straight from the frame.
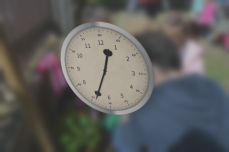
12:34
